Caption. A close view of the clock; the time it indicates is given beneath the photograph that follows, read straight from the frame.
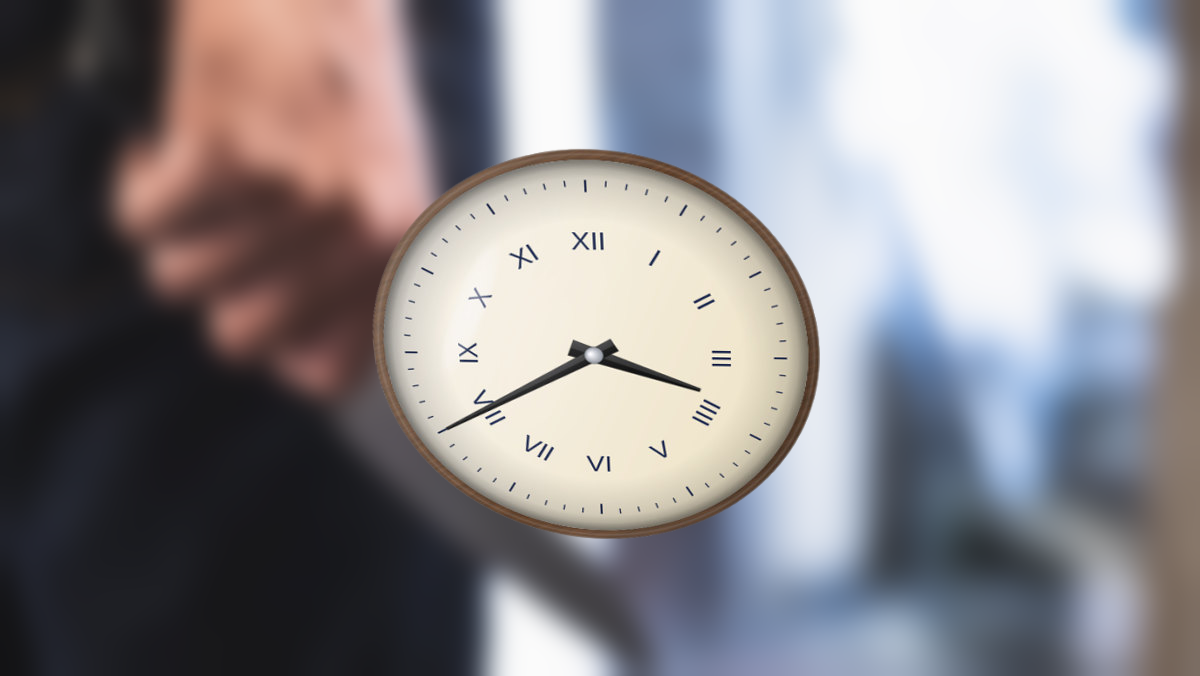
3:40
